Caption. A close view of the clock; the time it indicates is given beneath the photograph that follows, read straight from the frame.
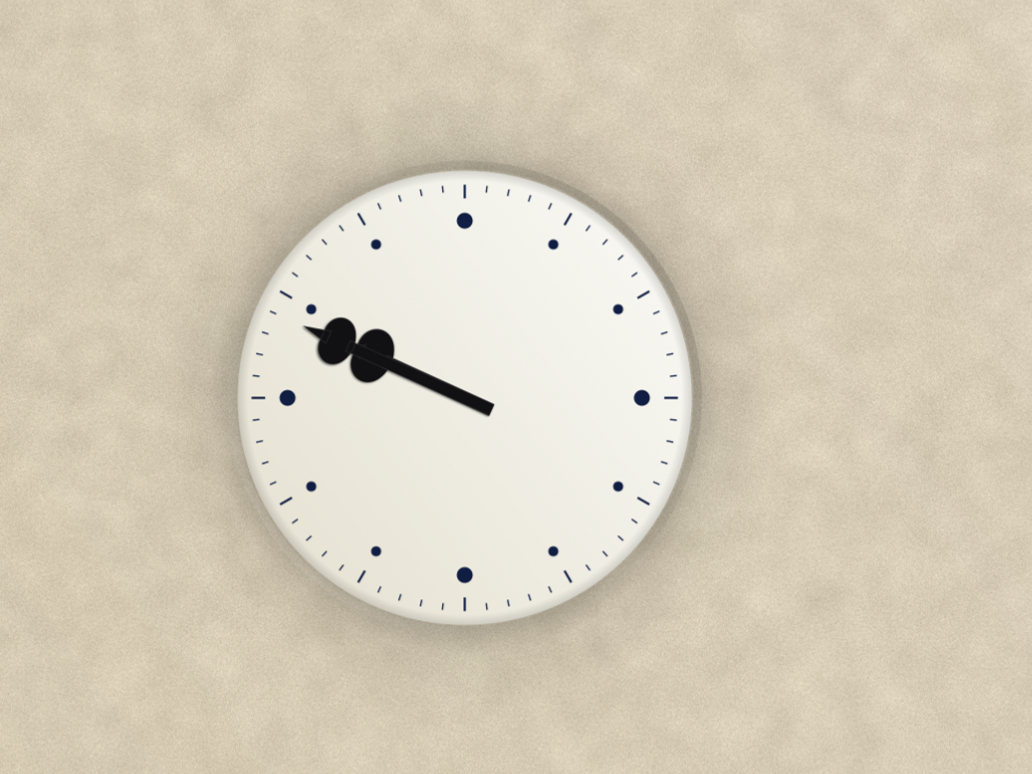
9:49
